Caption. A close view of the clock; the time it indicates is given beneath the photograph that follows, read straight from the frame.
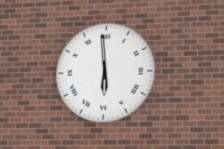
5:59
